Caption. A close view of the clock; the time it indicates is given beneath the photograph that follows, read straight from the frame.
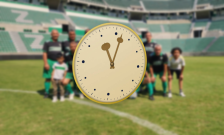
11:02
